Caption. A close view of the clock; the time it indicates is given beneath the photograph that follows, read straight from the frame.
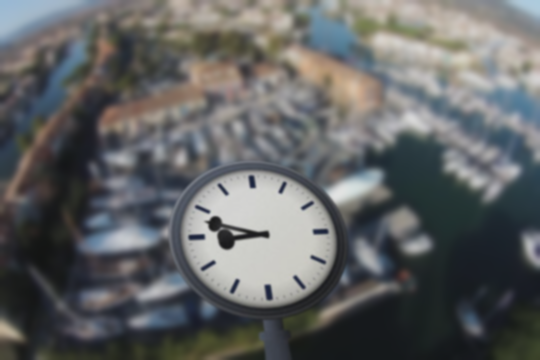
8:48
